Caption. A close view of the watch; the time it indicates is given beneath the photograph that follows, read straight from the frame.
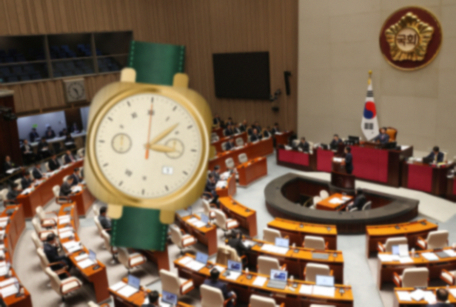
3:08
